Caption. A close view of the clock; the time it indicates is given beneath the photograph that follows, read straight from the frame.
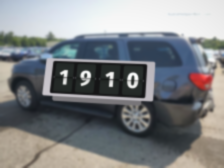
19:10
